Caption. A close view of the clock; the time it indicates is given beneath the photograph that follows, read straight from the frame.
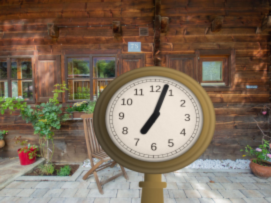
7:03
